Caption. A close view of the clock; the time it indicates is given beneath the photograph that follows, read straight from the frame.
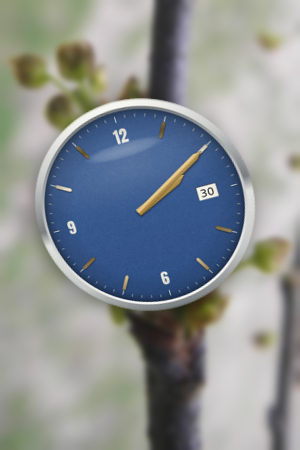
2:10
